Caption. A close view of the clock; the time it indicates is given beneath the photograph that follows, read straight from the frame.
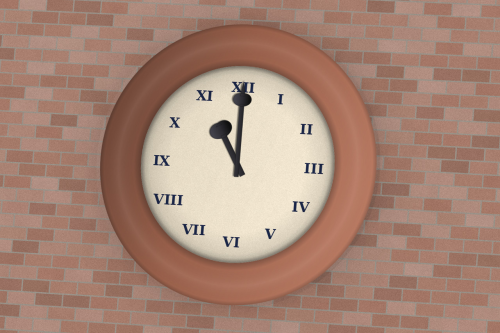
11:00
